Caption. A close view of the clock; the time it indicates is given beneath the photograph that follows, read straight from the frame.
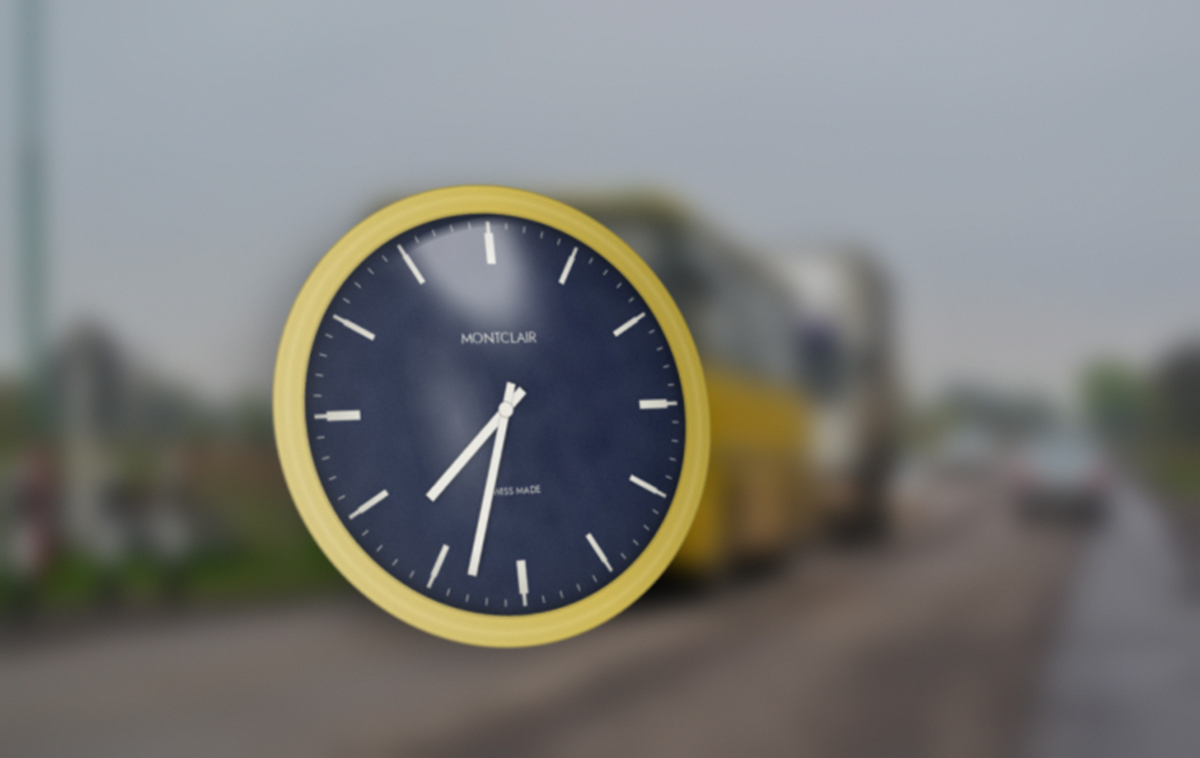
7:33
